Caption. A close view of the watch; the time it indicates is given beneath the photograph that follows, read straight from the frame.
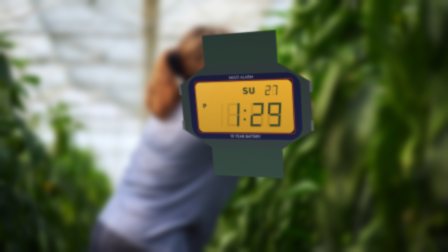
1:29
